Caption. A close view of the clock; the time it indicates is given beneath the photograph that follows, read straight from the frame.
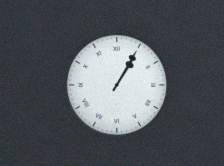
1:05
